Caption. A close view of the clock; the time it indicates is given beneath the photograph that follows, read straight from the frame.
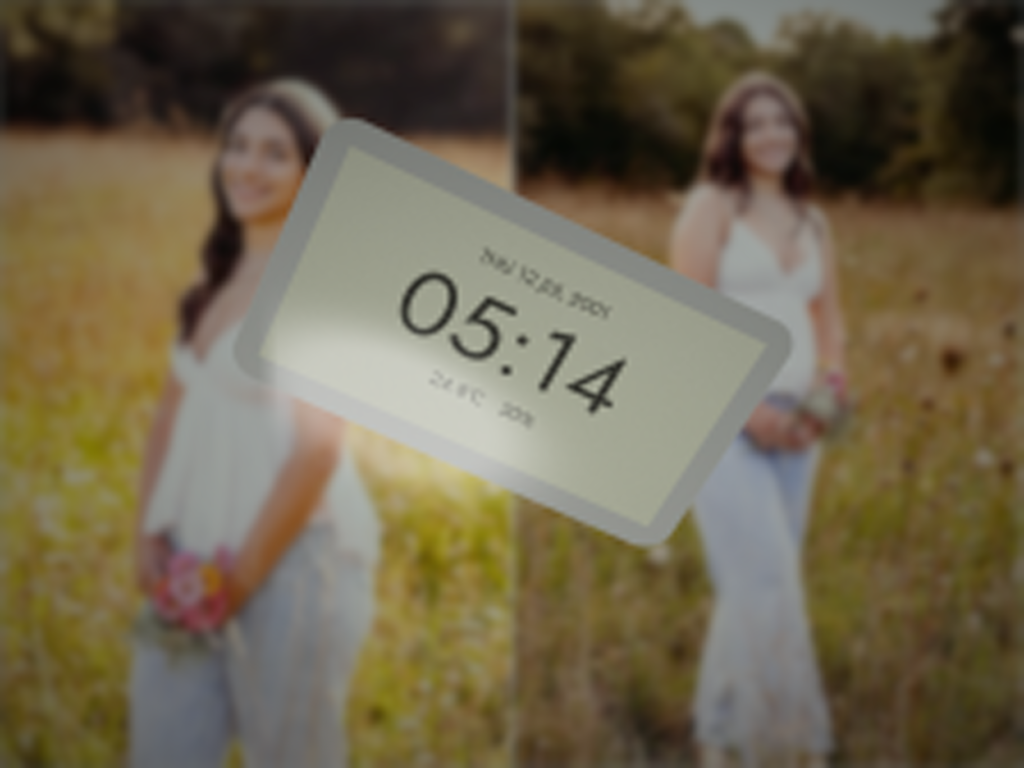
5:14
